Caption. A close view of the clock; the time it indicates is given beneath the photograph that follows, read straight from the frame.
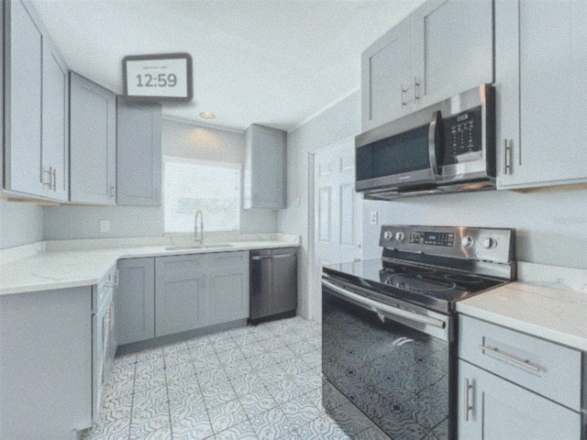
12:59
